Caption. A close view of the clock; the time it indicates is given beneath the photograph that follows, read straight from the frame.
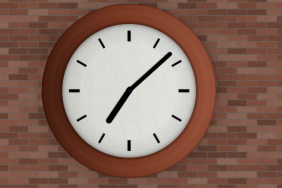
7:08
